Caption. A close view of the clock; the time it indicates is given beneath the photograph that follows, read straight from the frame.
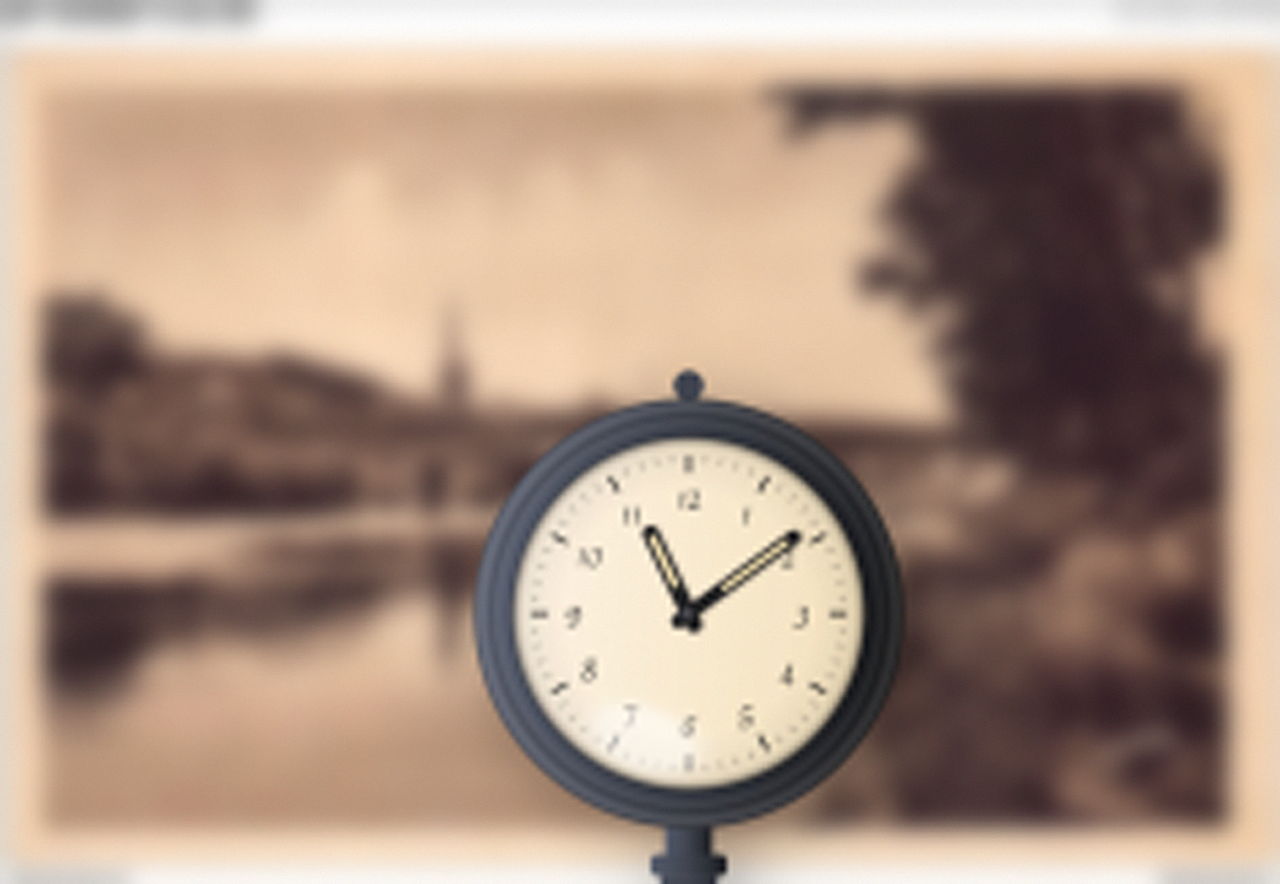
11:09
